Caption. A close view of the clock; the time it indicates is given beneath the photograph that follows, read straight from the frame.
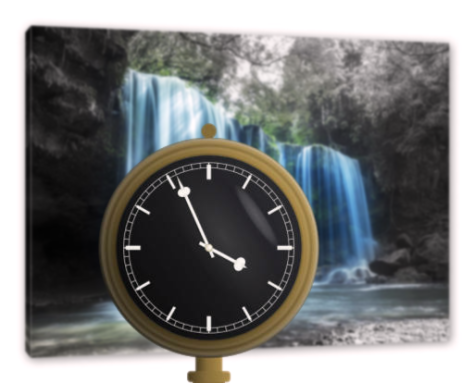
3:56
